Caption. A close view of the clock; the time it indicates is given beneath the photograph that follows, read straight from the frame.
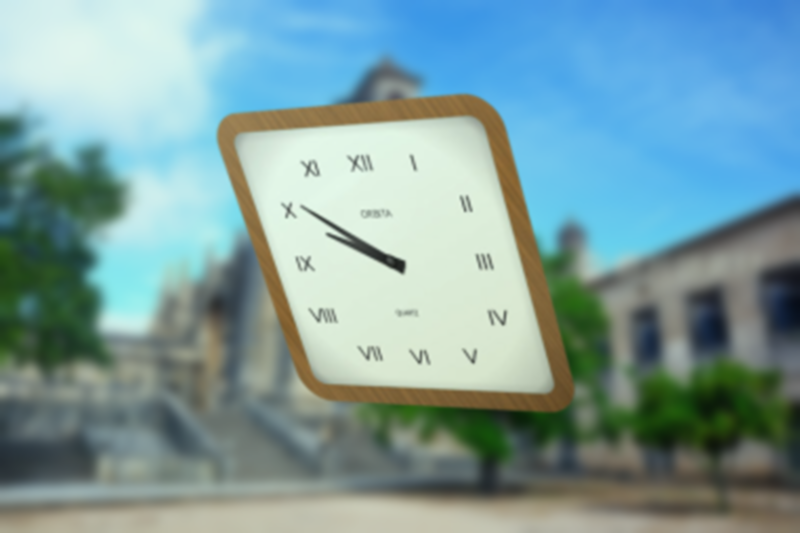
9:51
